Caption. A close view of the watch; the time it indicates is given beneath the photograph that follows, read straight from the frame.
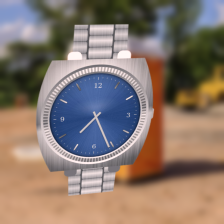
7:26
